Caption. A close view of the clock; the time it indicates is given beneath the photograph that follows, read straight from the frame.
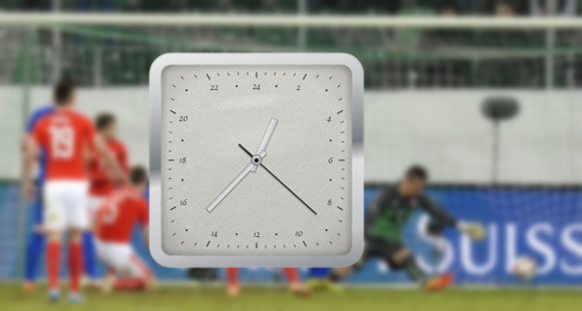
1:37:22
